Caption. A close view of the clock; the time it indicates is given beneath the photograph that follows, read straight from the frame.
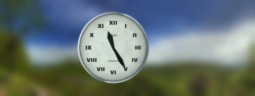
11:25
